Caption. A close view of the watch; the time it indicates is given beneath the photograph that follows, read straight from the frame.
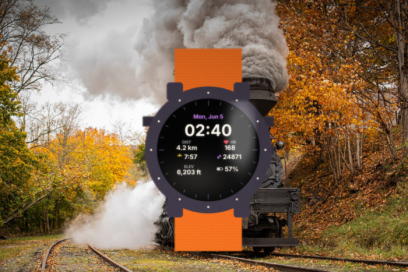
2:40
